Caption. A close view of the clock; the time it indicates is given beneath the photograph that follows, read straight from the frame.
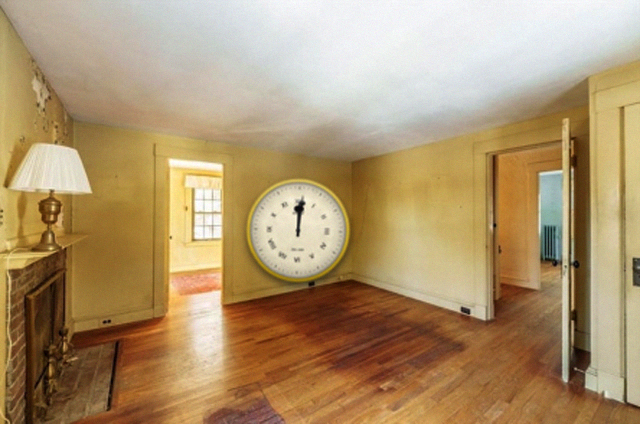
12:01
